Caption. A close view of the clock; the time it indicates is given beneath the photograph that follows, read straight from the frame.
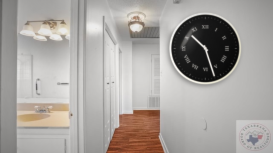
10:27
